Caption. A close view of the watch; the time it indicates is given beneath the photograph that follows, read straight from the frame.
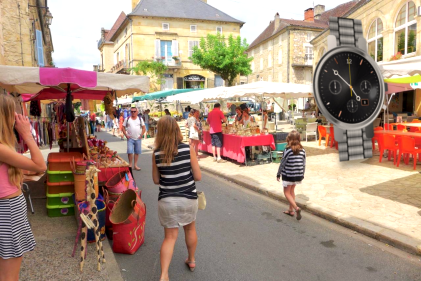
4:52
